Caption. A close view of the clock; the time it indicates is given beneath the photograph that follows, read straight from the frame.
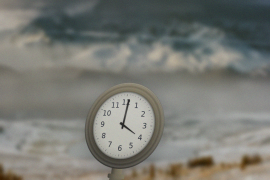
4:01
